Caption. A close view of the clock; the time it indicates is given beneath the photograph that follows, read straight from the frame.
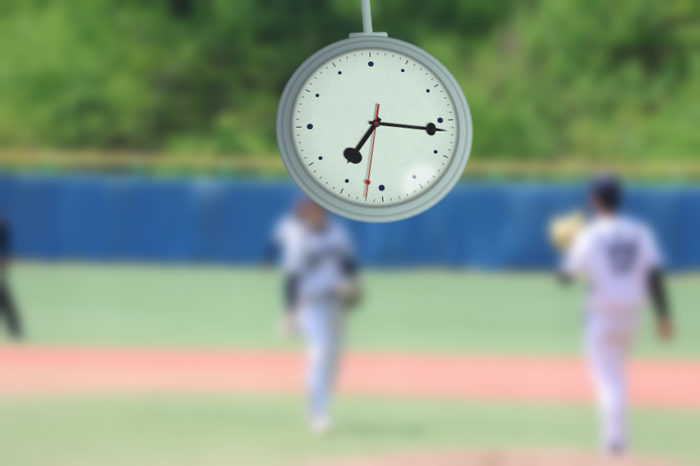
7:16:32
